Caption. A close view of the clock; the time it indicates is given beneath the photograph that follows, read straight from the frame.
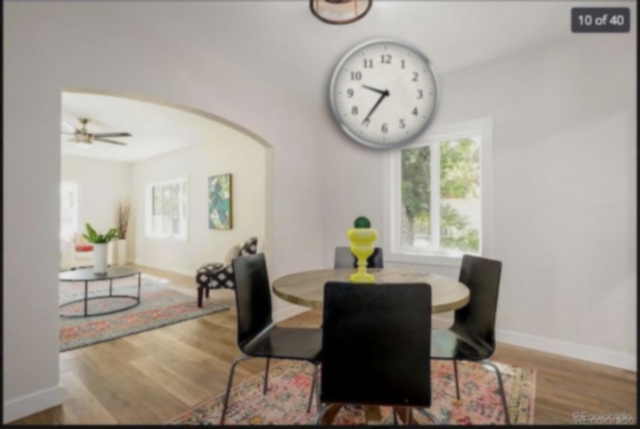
9:36
